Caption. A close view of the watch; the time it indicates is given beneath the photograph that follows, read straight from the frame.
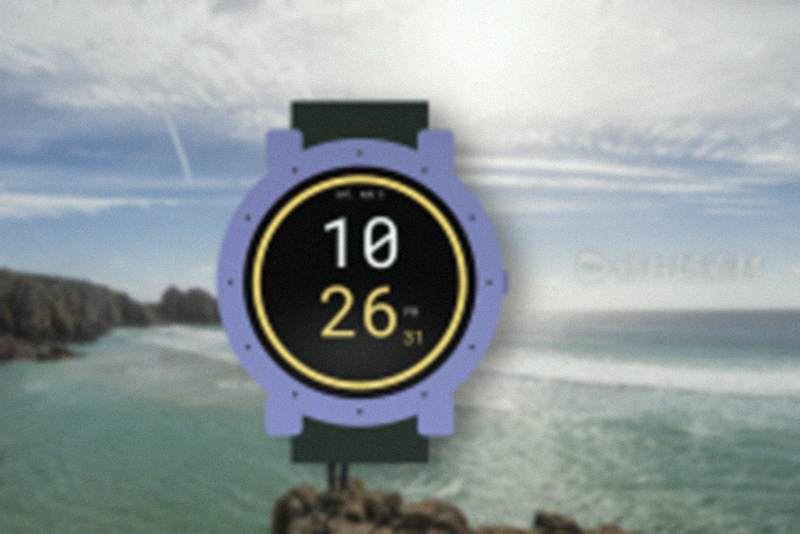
10:26
